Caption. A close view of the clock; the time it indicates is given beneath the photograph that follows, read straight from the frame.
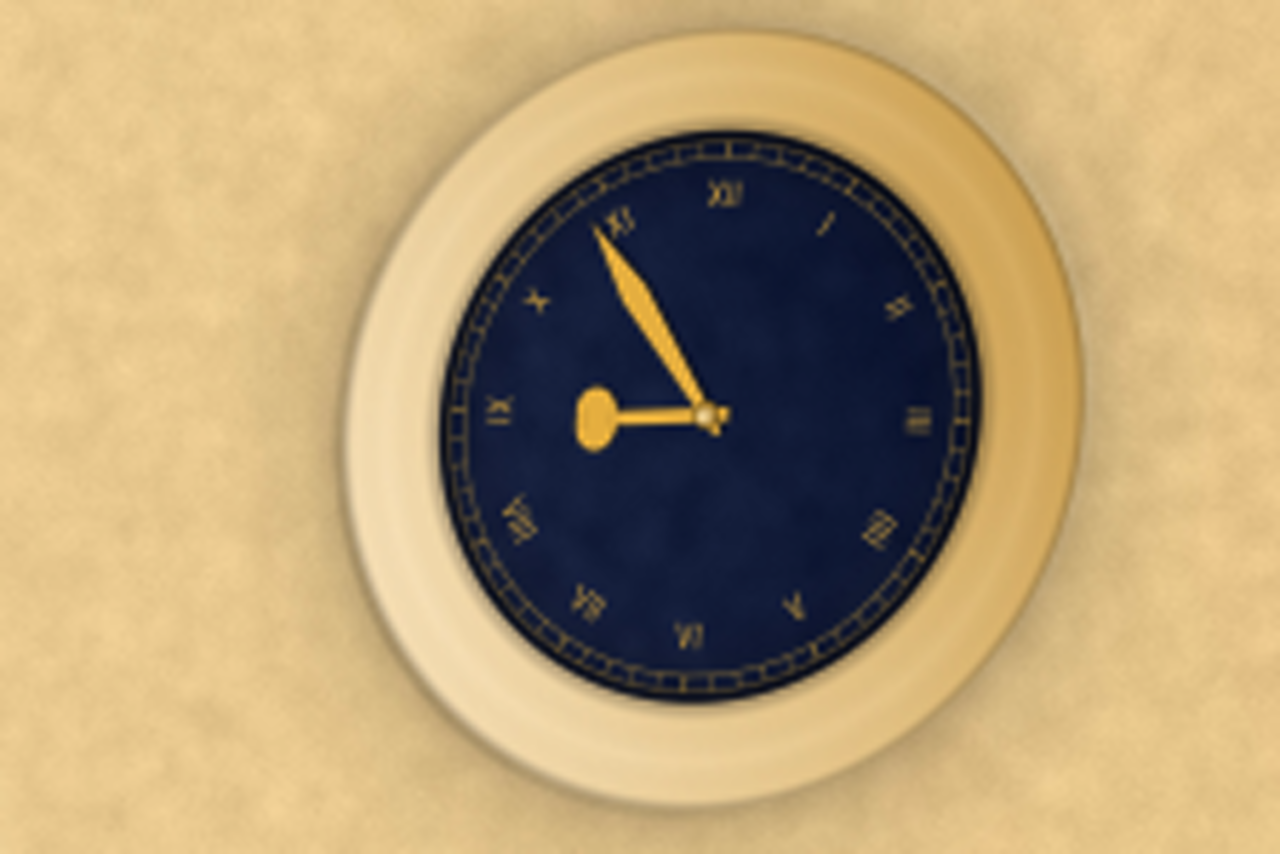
8:54
